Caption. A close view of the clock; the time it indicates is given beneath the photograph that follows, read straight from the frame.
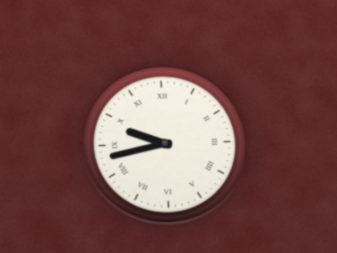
9:43
